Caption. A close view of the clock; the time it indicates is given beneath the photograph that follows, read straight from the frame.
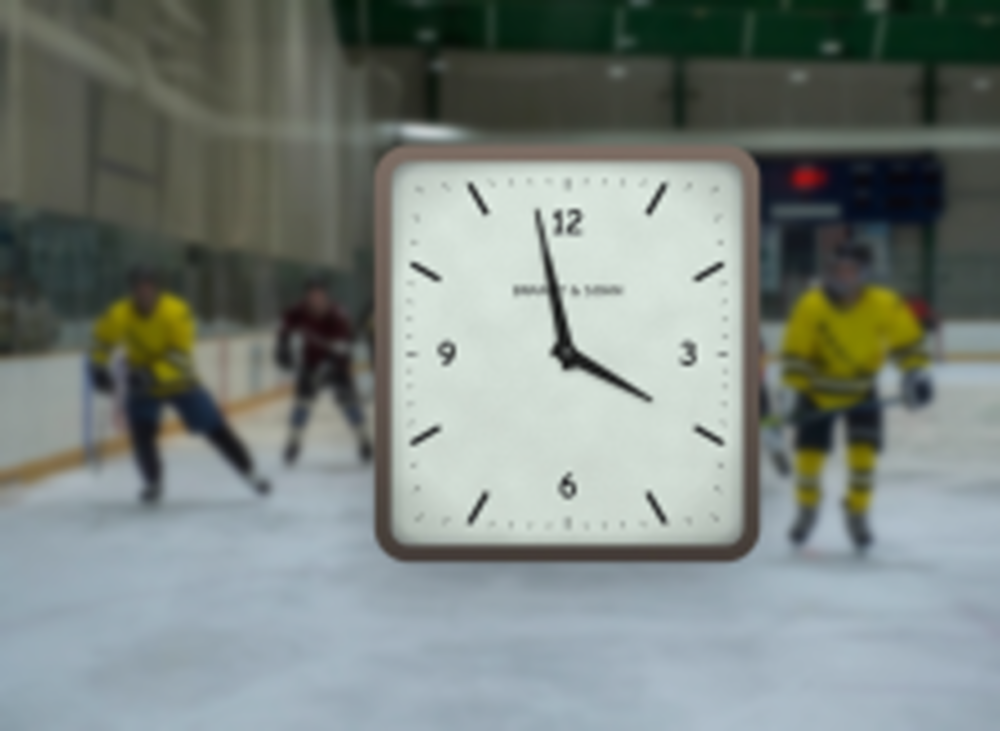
3:58
